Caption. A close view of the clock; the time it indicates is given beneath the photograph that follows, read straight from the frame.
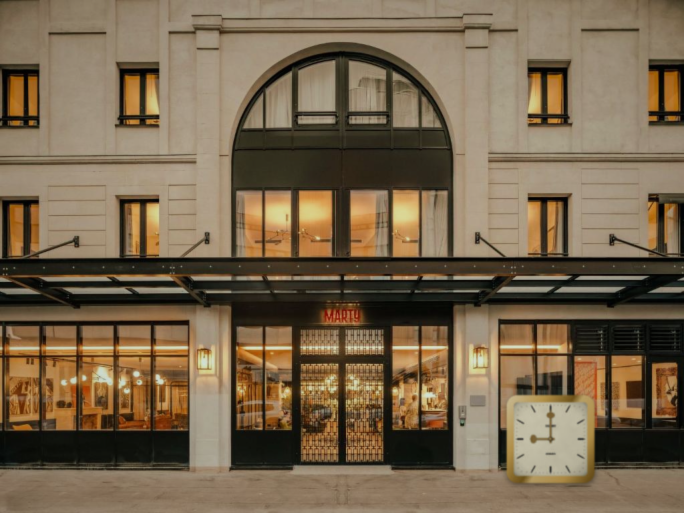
9:00
